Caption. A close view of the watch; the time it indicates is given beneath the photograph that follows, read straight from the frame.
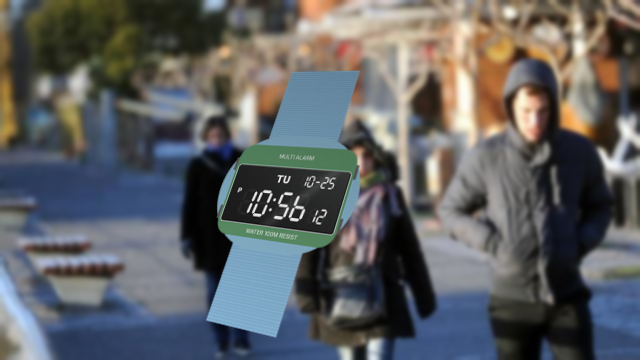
10:56:12
